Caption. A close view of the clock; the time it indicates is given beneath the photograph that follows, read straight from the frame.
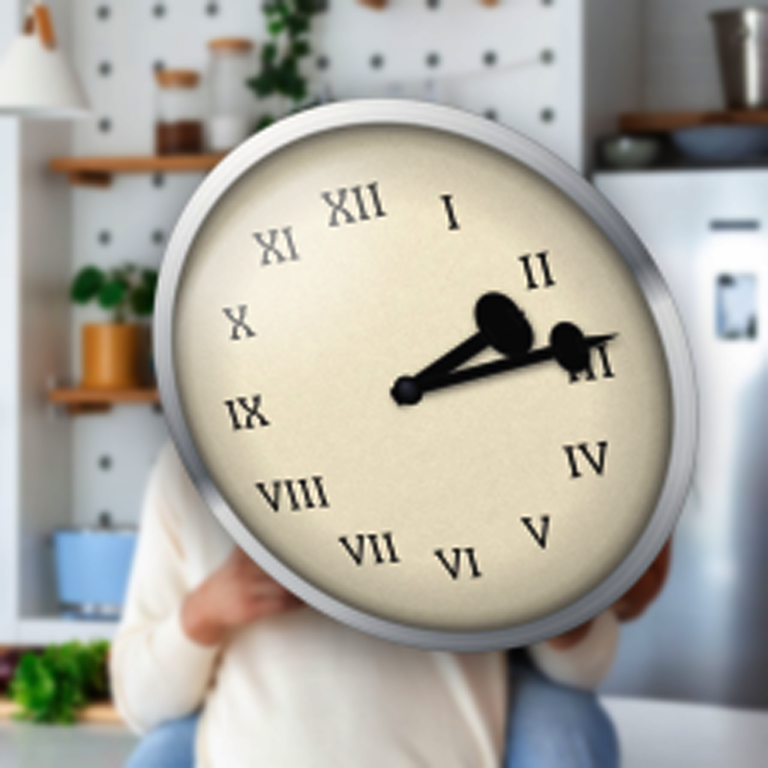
2:14
